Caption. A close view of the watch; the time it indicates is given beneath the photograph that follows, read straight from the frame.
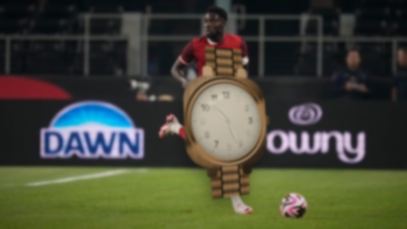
10:26
